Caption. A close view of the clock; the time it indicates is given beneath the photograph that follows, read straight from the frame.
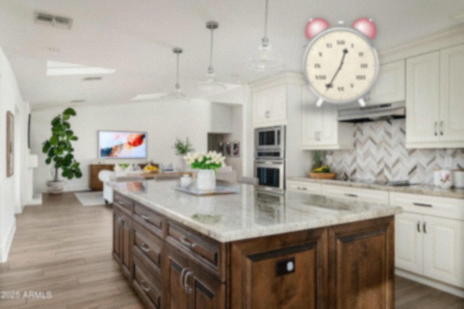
12:35
